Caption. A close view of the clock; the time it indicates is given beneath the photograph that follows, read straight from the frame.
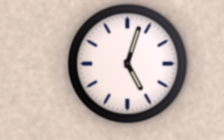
5:03
